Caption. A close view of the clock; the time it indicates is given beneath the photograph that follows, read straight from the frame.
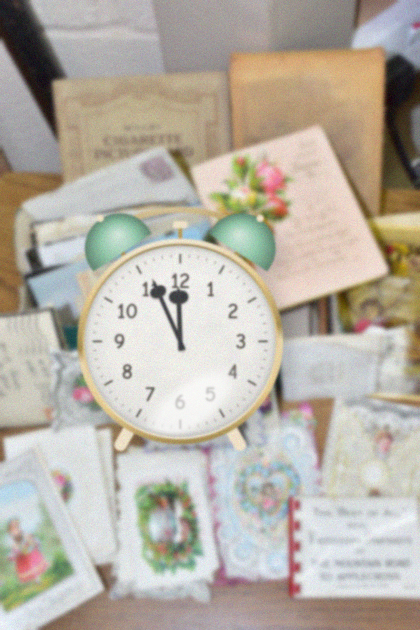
11:56
